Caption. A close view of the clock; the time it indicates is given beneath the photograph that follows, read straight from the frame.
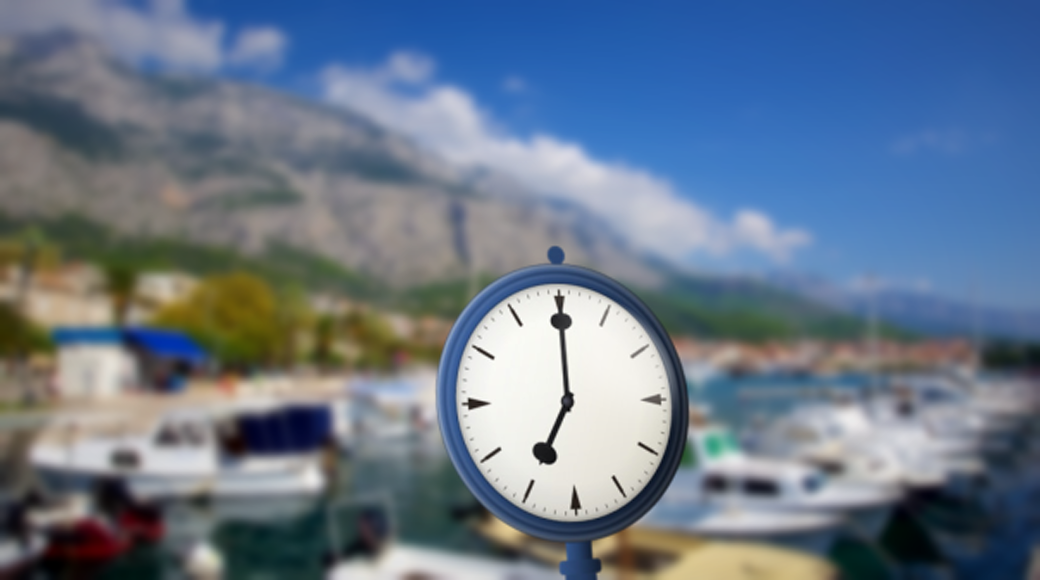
7:00
